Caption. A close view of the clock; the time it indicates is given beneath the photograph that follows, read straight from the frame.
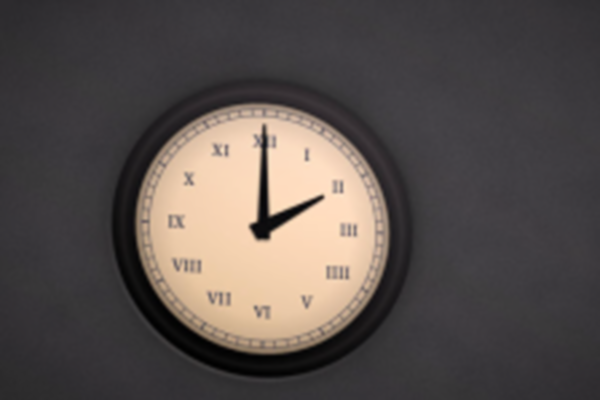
2:00
